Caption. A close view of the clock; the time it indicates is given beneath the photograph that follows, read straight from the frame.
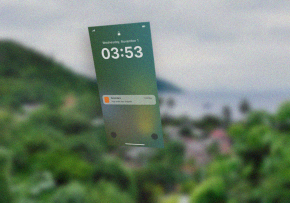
3:53
